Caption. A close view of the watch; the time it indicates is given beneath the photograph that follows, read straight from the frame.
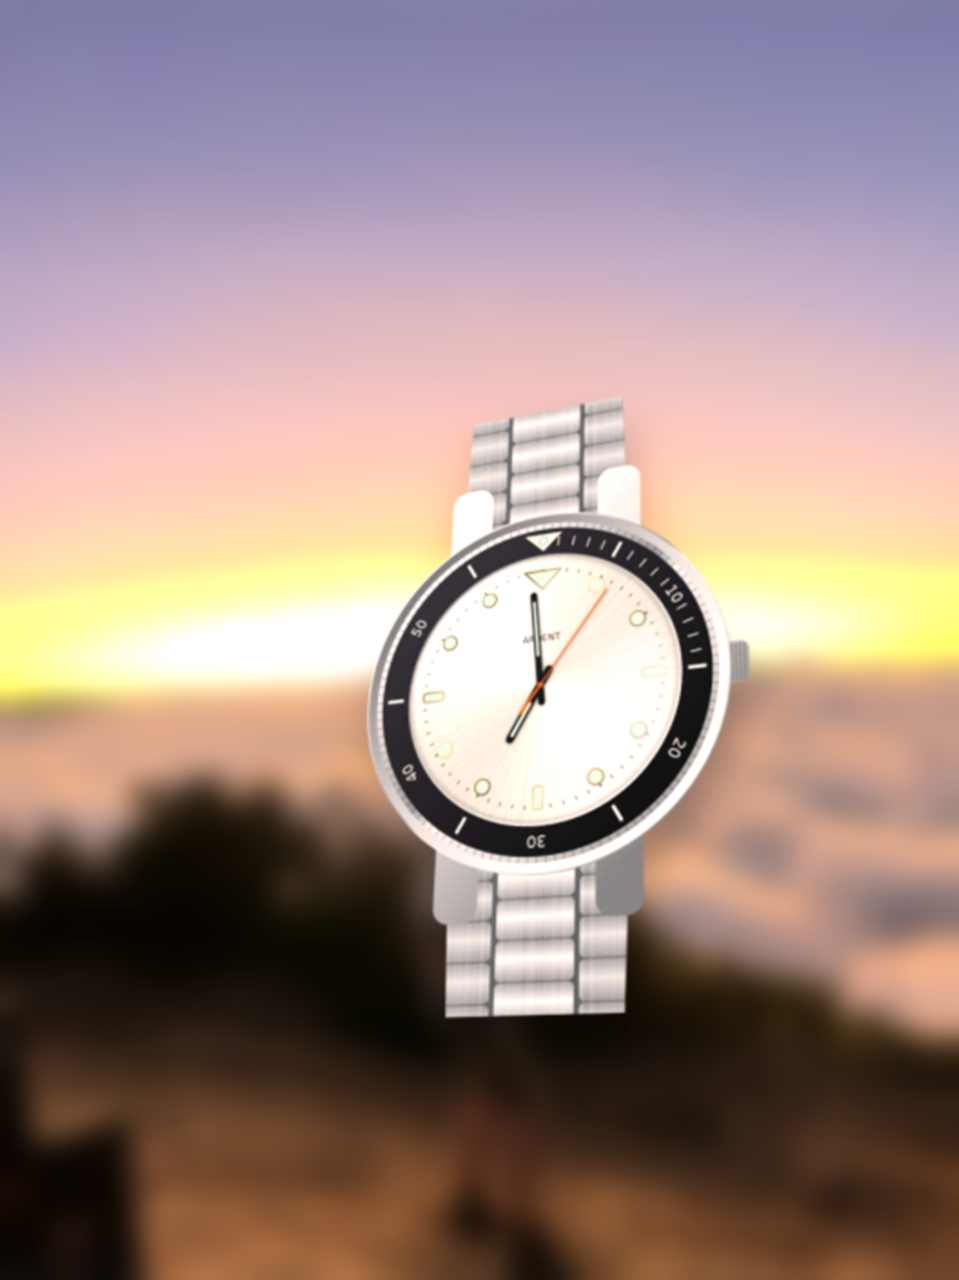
6:59:06
